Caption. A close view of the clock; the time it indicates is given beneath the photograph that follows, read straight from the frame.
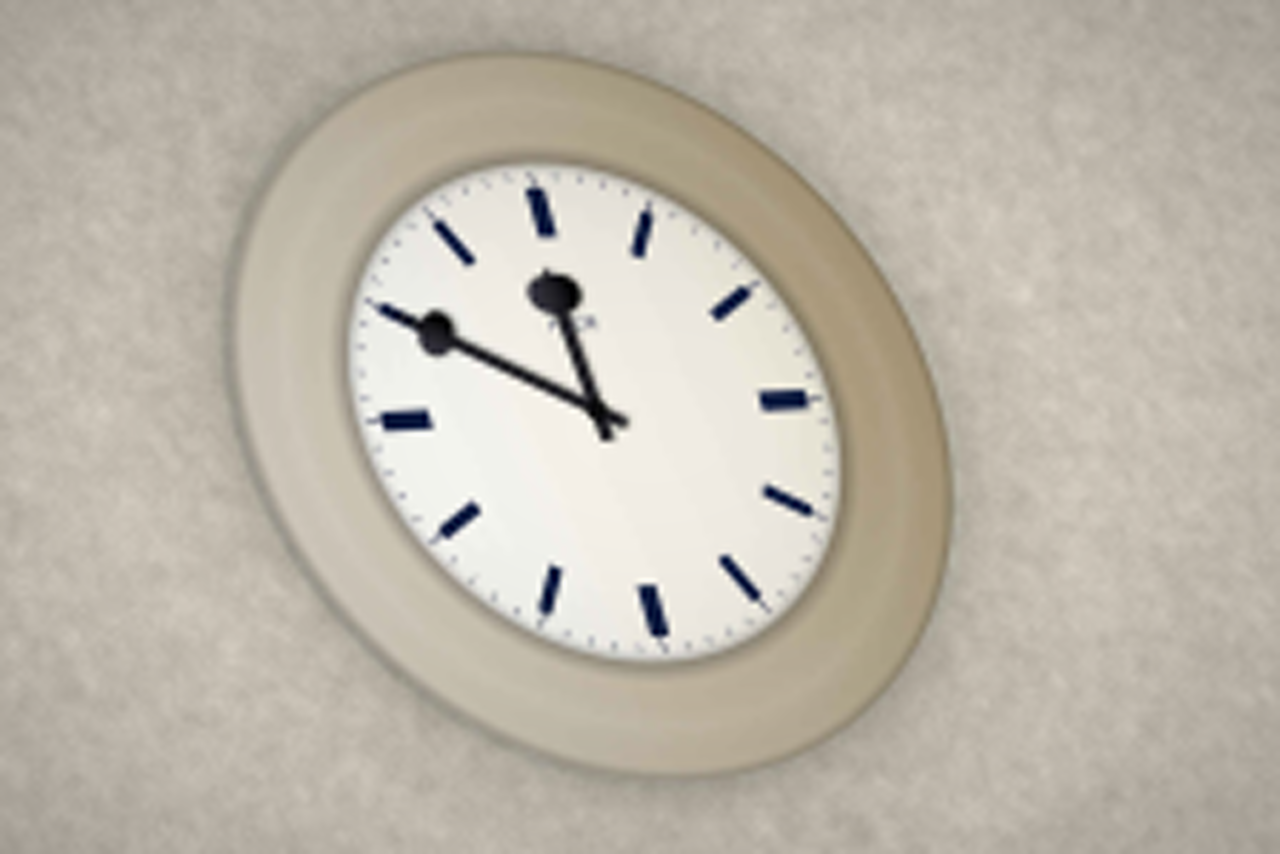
11:50
